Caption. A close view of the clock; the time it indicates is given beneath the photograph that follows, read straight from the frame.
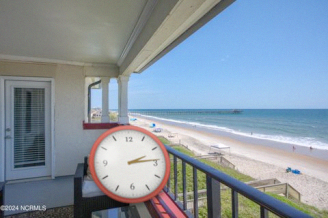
2:14
